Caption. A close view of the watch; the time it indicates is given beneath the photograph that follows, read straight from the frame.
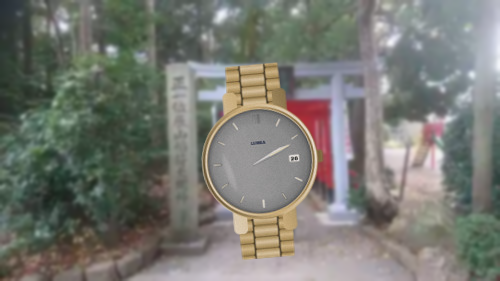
2:11
